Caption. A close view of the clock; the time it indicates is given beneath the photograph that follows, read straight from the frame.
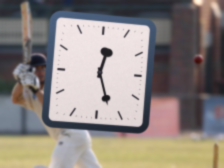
12:27
